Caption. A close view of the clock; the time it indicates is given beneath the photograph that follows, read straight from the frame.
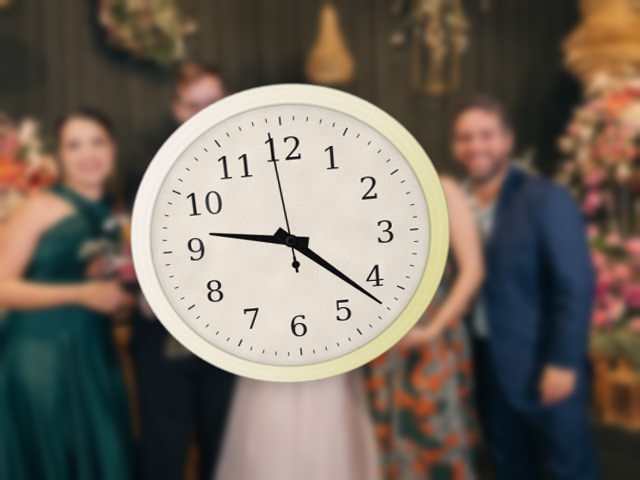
9:21:59
